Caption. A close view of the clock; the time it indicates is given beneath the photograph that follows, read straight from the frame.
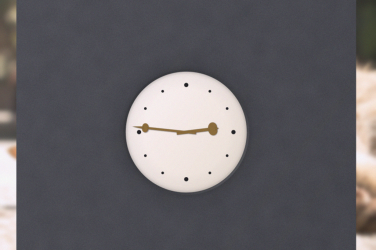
2:46
